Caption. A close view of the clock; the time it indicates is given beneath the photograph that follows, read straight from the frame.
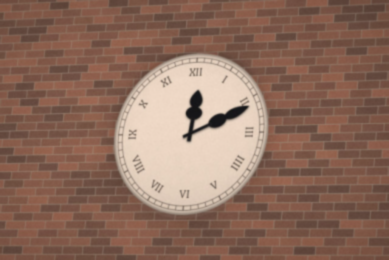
12:11
